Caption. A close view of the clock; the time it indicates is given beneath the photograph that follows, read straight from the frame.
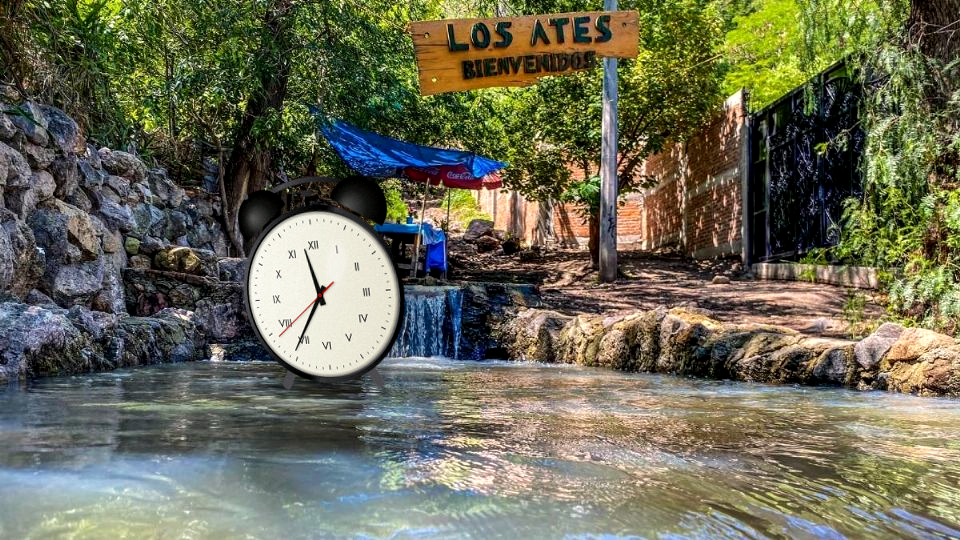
11:35:39
